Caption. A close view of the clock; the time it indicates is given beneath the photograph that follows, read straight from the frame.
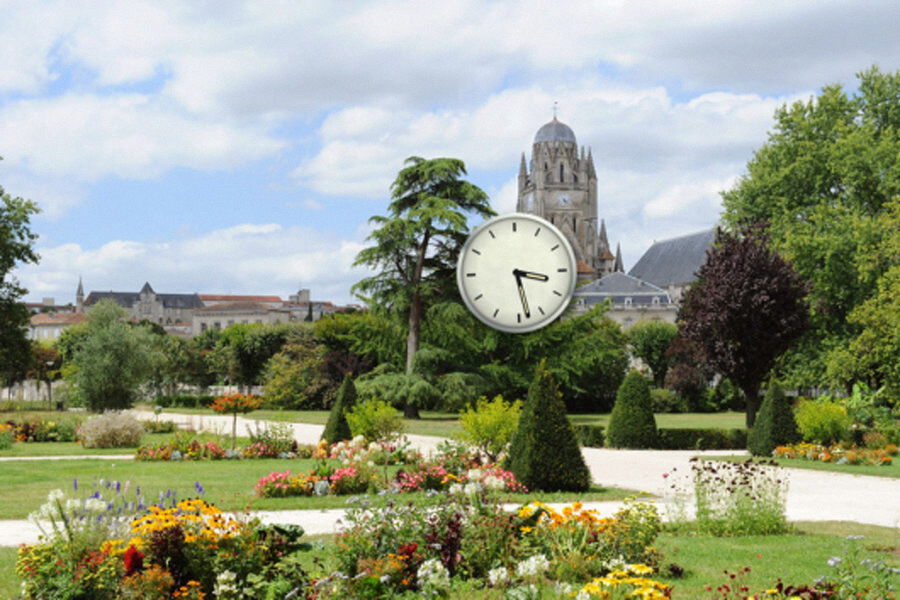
3:28
